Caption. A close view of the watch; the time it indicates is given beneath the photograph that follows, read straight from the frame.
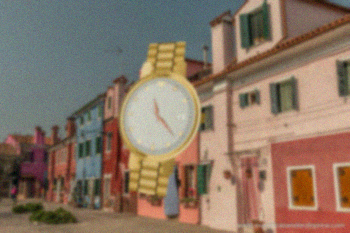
11:22
